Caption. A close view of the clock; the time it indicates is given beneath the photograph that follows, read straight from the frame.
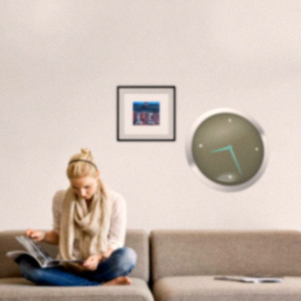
8:26
